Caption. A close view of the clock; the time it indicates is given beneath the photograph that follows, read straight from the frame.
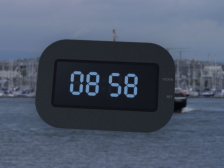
8:58
